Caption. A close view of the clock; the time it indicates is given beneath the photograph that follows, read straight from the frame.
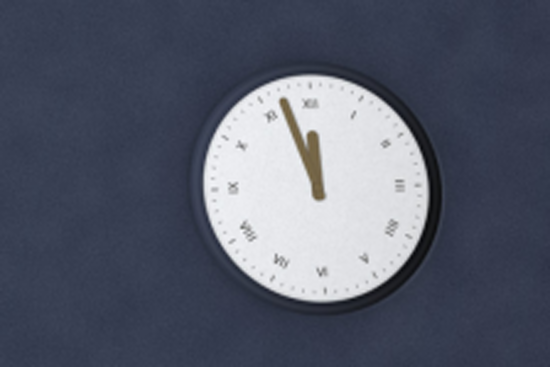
11:57
